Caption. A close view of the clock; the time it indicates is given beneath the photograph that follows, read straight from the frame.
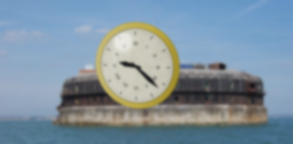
9:22
